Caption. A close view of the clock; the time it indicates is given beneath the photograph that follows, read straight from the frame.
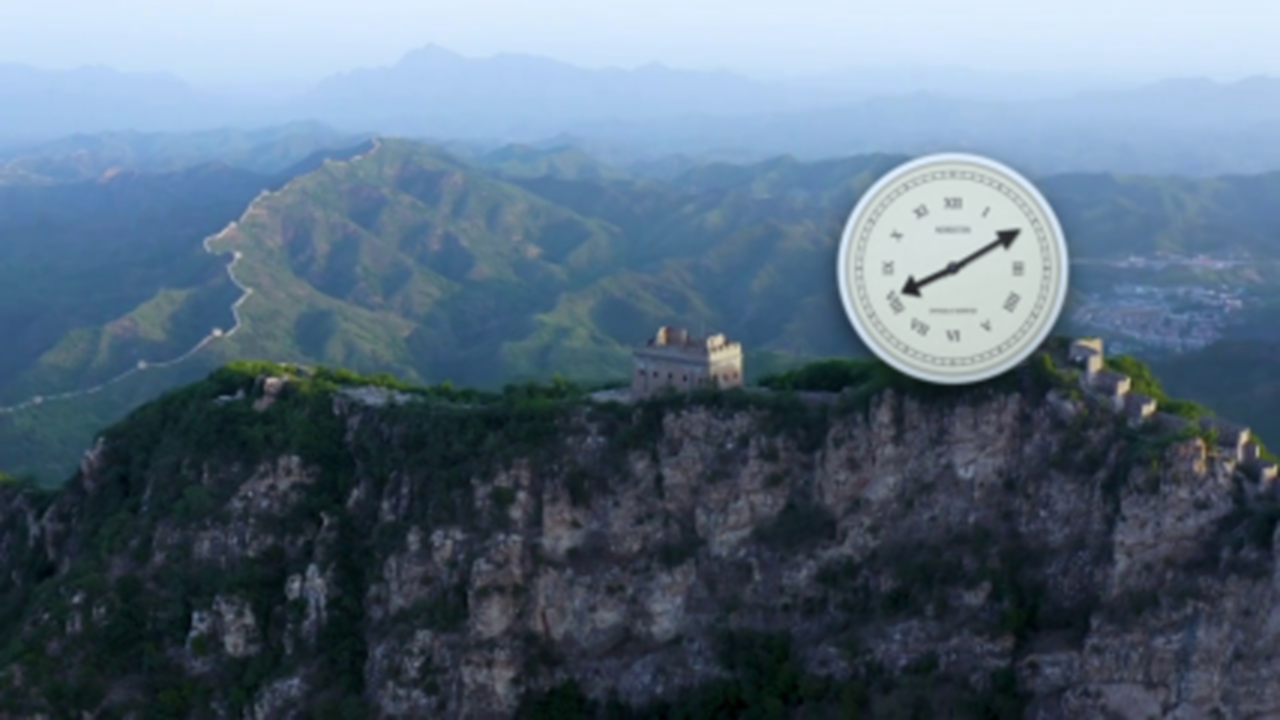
8:10
